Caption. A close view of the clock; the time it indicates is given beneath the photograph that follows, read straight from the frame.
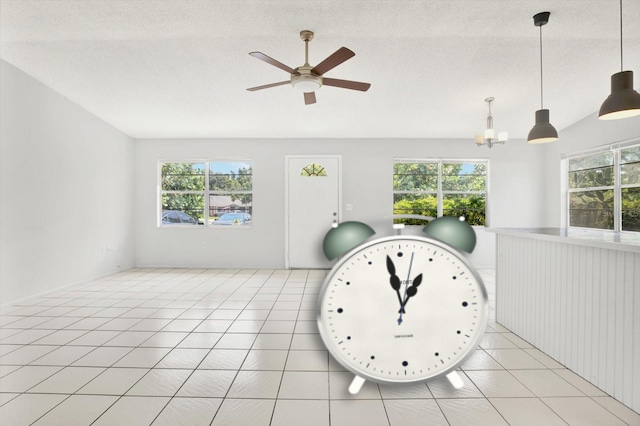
12:58:02
